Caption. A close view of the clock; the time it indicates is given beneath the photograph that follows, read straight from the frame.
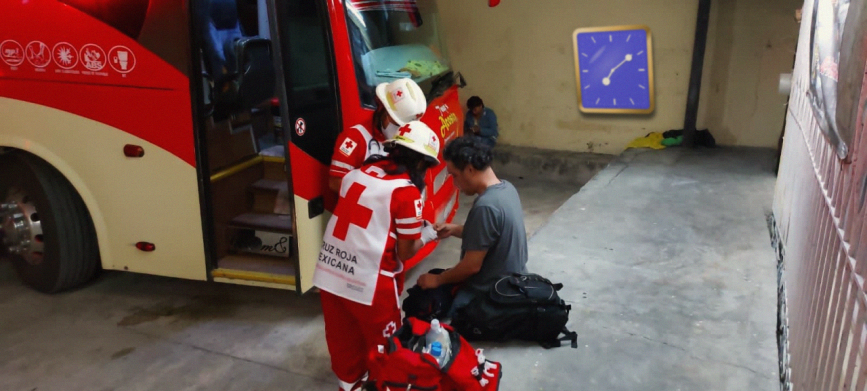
7:09
